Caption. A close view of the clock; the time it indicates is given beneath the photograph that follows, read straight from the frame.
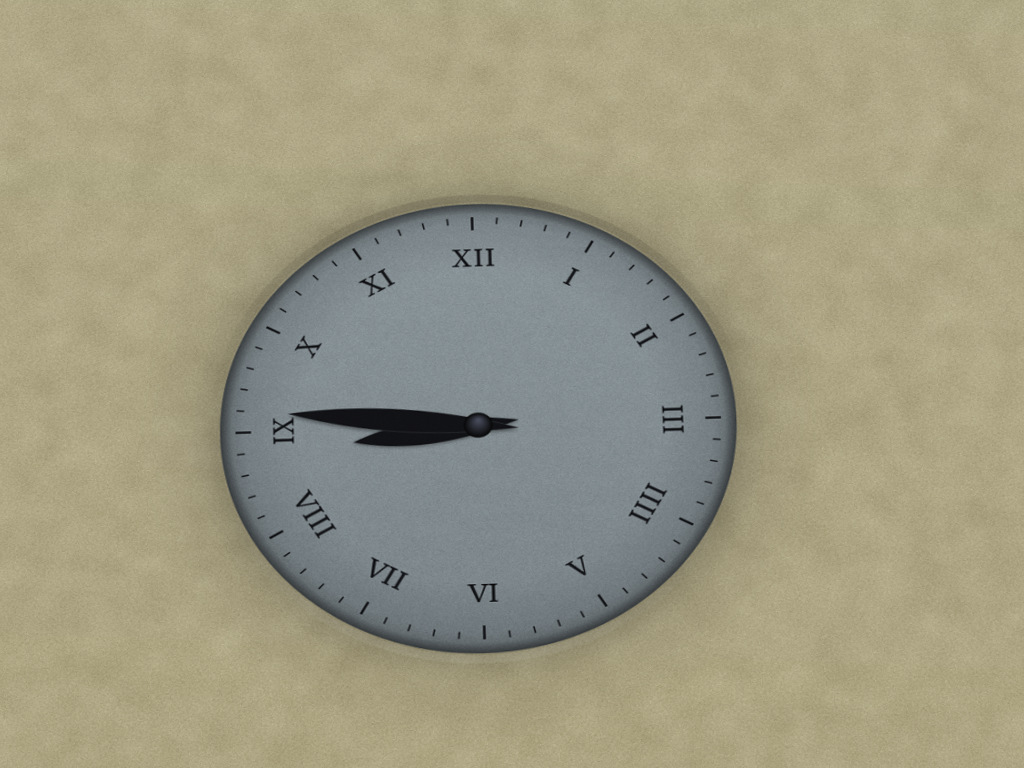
8:46
